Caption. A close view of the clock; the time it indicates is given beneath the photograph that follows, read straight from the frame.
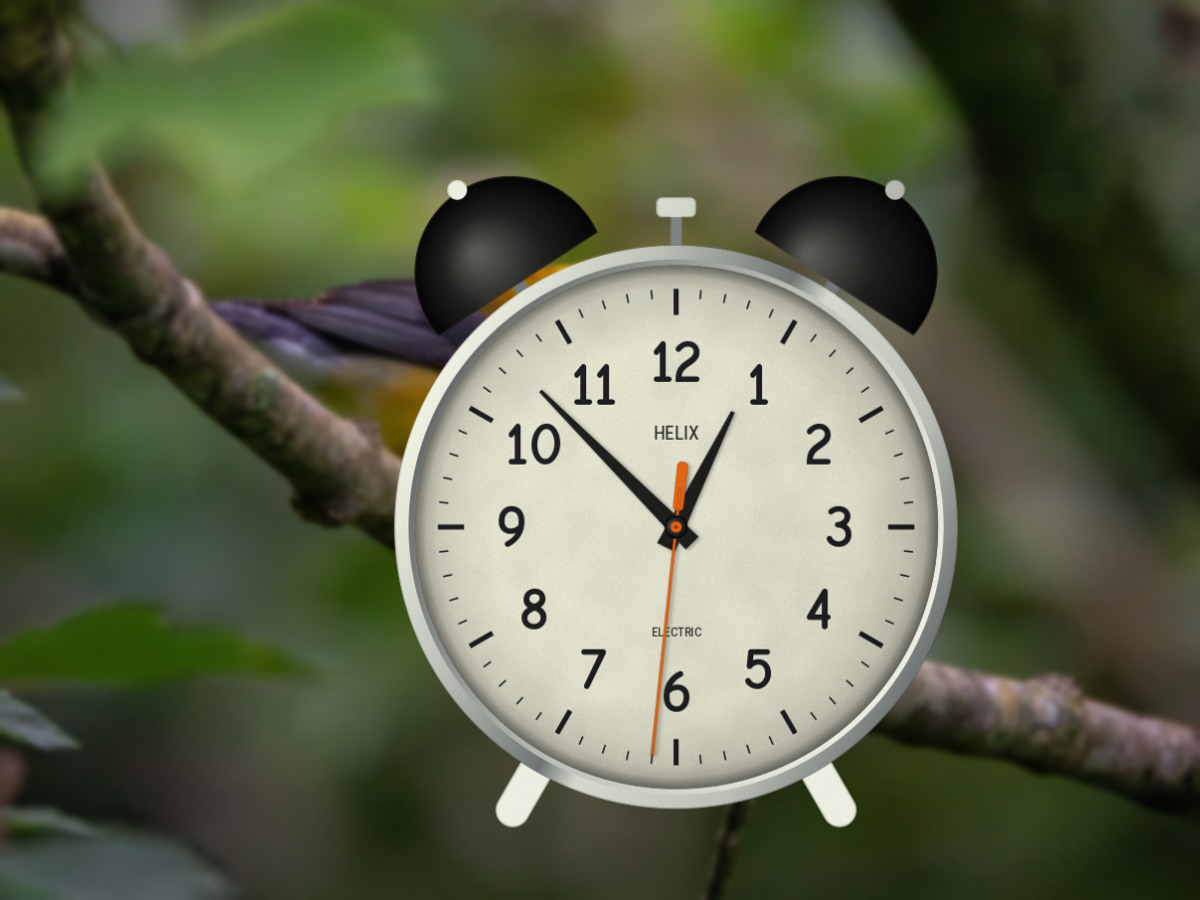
12:52:31
